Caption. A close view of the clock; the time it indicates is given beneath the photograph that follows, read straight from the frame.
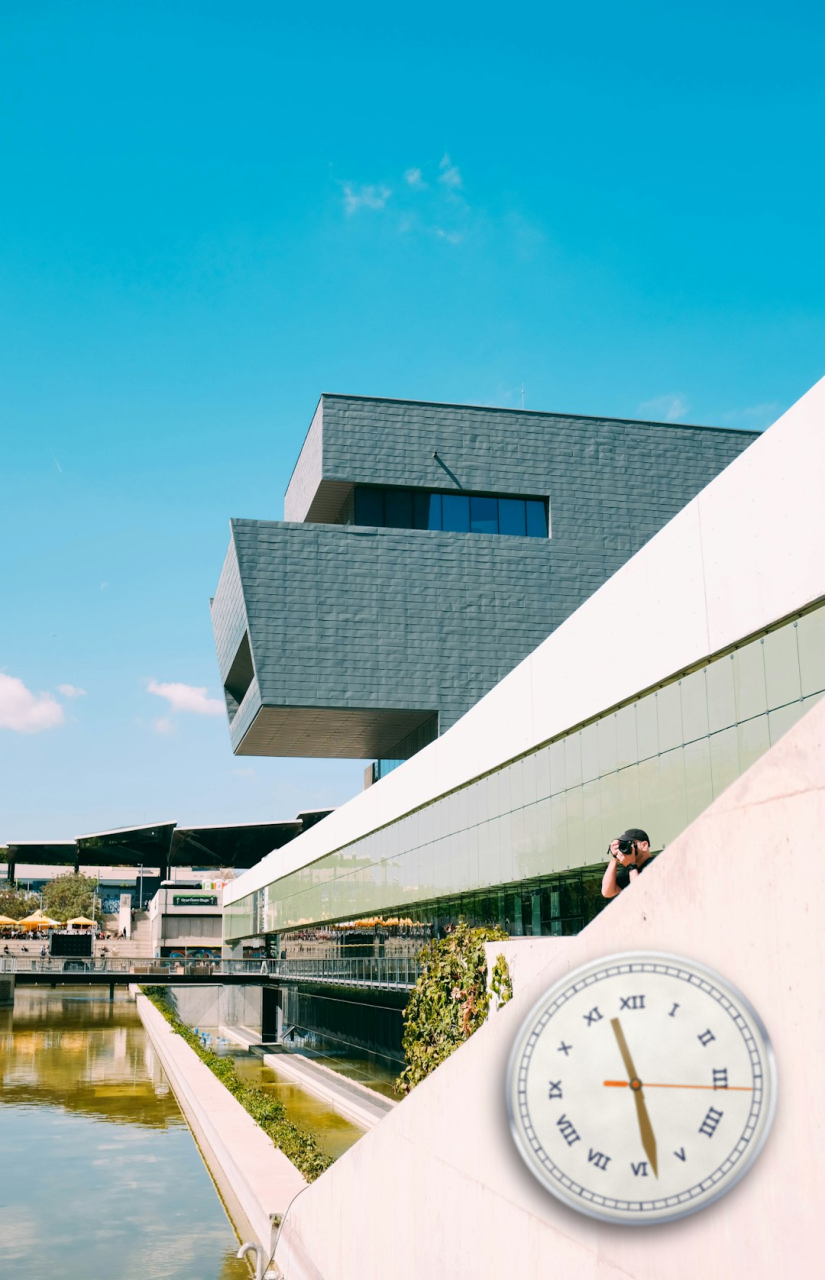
11:28:16
